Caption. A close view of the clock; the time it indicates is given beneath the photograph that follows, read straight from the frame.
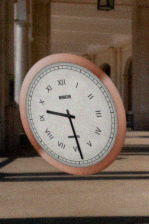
9:29
